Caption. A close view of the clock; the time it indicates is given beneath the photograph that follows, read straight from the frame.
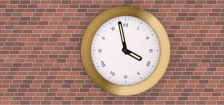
3:58
